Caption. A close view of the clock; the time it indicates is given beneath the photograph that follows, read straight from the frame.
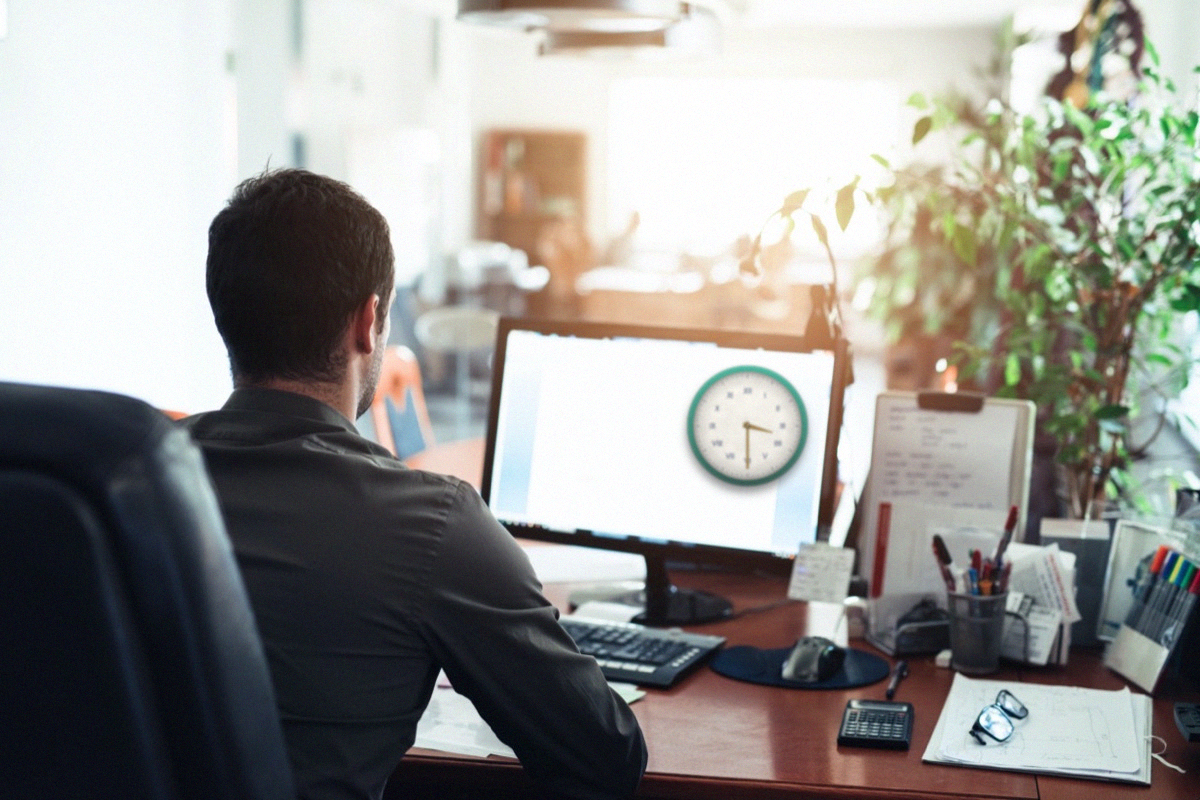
3:30
